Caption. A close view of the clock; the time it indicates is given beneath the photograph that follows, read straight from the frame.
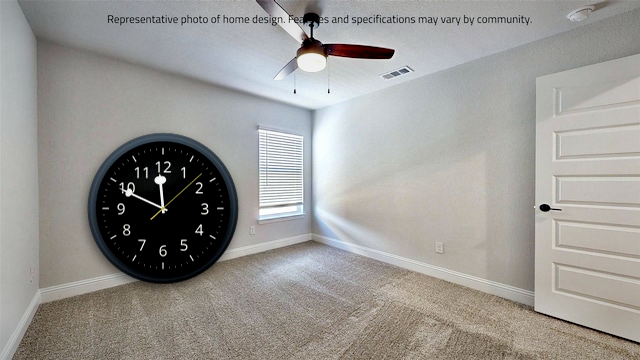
11:49:08
